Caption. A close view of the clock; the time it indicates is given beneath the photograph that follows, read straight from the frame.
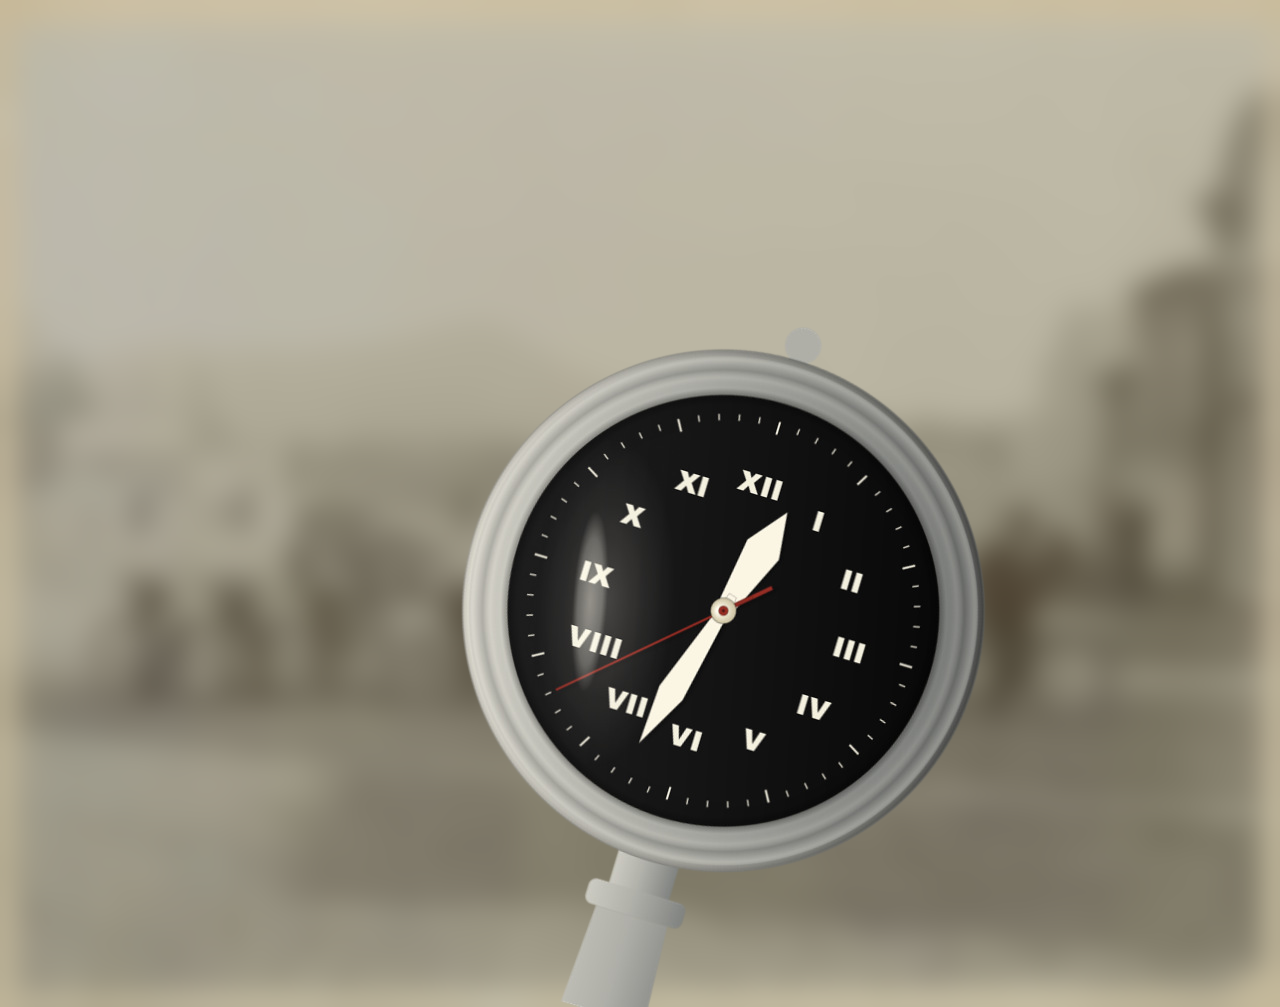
12:32:38
